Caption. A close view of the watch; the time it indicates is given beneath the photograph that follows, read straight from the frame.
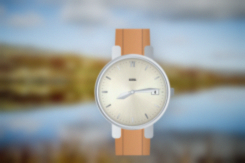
8:14
